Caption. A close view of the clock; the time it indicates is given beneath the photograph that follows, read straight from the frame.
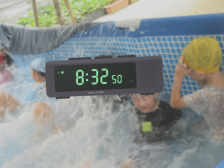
8:32:50
